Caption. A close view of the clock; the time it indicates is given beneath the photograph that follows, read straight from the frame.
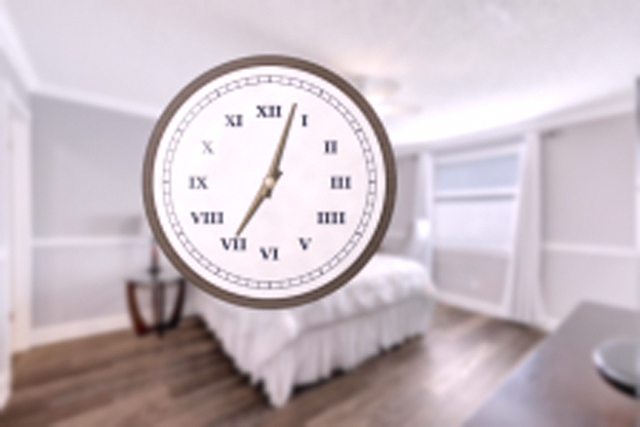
7:03
